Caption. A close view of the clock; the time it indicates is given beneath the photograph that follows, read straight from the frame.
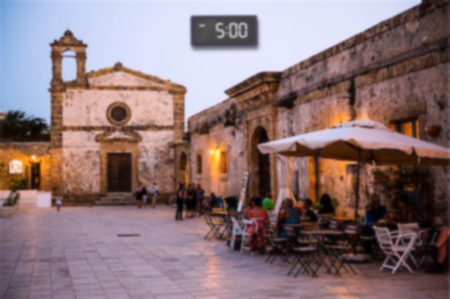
5:00
